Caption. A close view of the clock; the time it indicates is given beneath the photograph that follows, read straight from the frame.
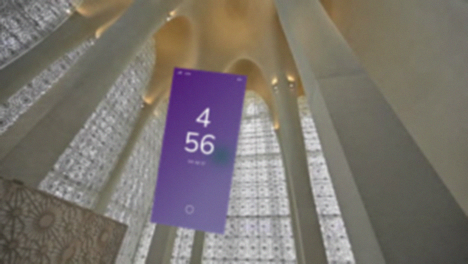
4:56
